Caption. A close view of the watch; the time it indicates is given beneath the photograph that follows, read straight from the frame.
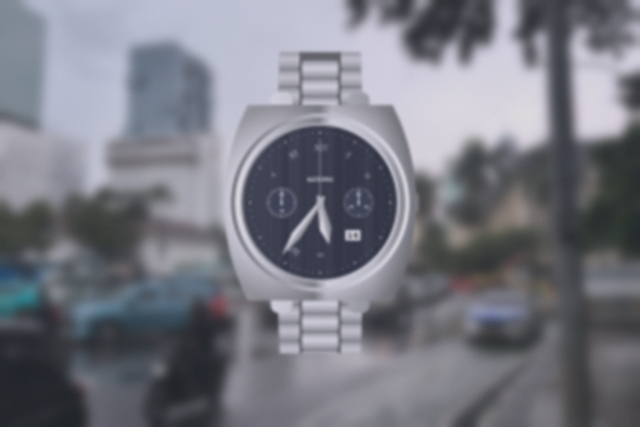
5:36
